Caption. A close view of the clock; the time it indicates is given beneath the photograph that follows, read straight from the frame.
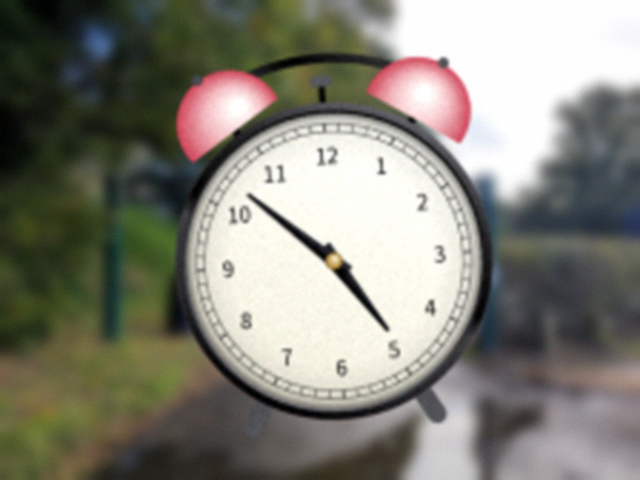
4:52
